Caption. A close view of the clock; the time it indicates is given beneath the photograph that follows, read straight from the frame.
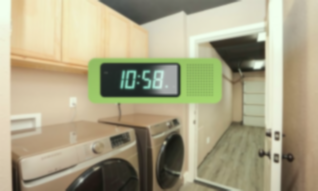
10:58
